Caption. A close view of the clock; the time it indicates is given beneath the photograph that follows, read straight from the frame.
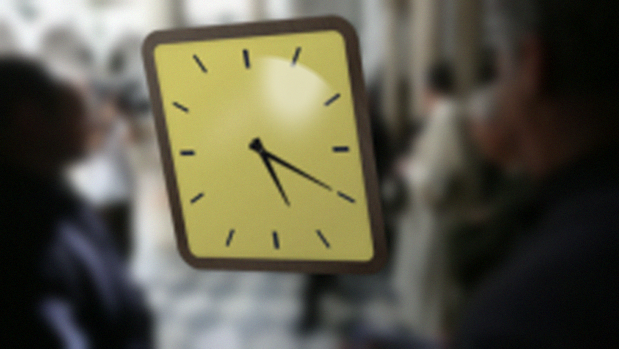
5:20
